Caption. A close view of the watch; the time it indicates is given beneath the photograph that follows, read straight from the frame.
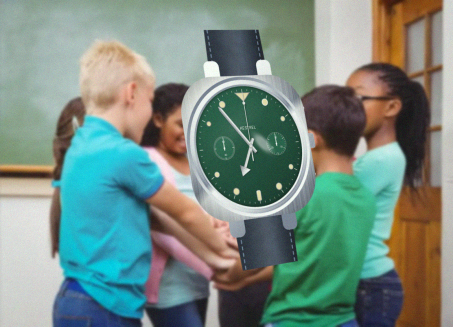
6:54
